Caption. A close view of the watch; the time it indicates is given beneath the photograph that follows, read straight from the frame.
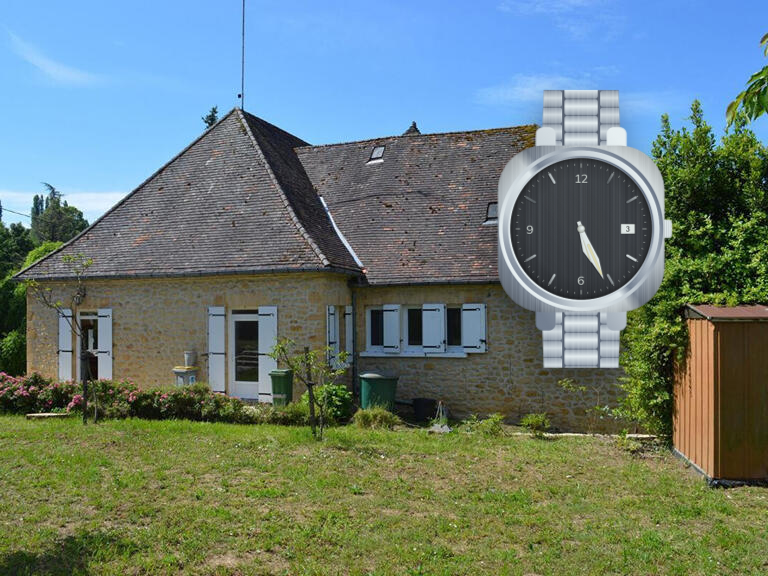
5:26
